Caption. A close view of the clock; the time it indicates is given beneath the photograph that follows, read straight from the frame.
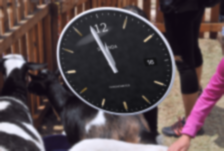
11:58
